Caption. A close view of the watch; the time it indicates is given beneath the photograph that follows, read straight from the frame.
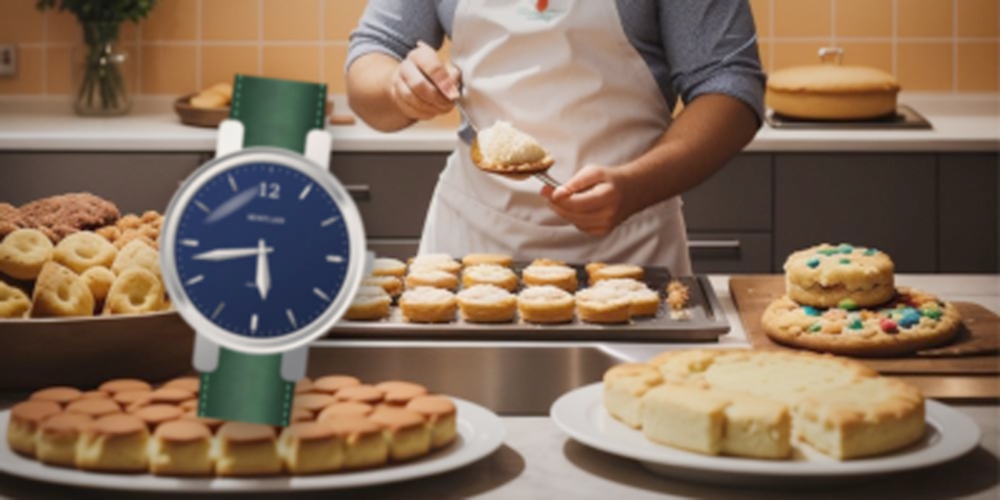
5:43
